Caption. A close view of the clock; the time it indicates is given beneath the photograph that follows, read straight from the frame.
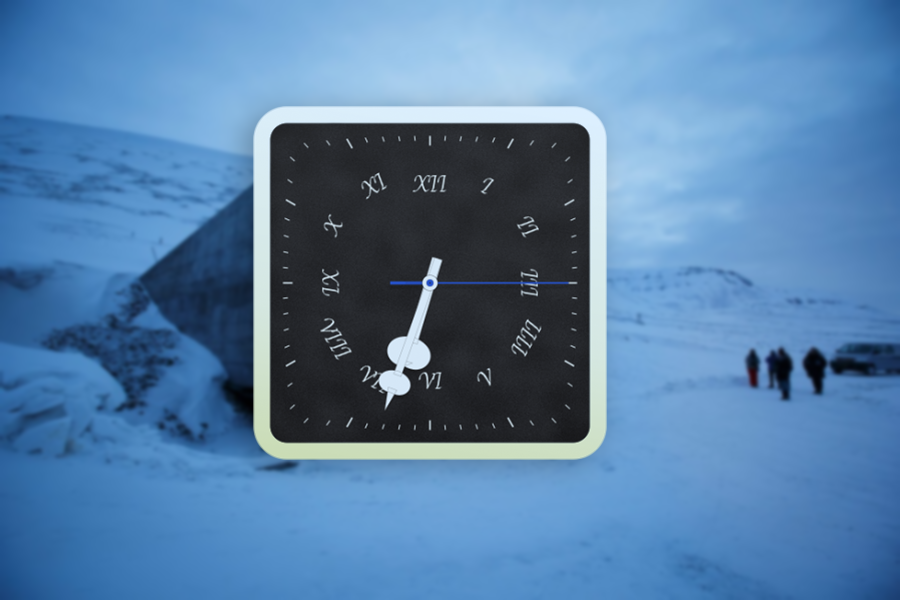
6:33:15
